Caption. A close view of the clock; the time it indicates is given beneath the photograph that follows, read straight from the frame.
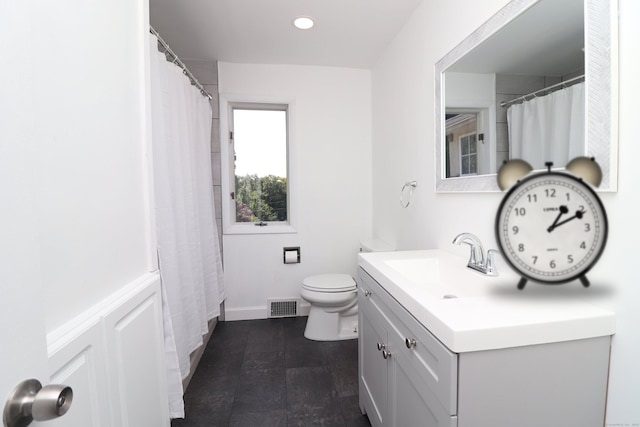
1:11
